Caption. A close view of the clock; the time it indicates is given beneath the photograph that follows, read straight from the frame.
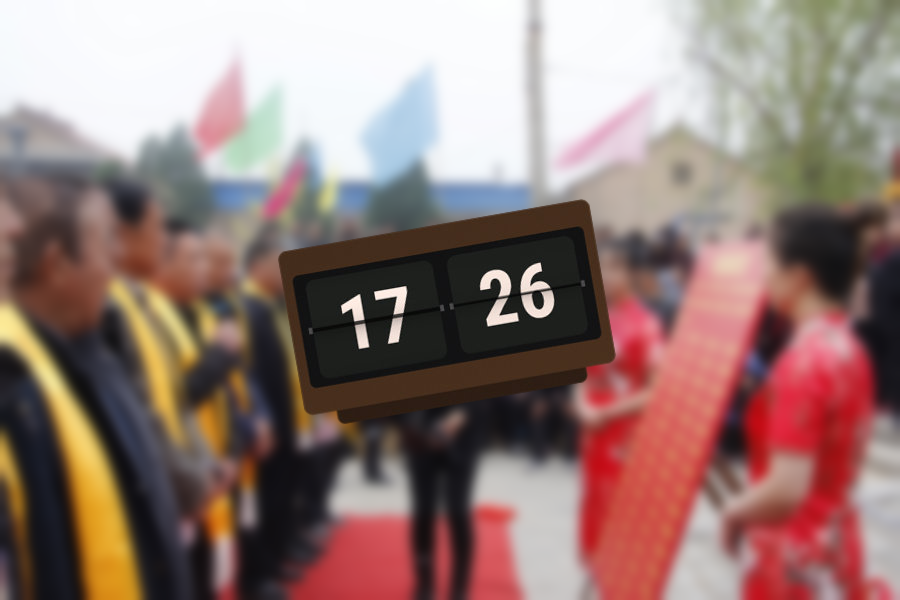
17:26
